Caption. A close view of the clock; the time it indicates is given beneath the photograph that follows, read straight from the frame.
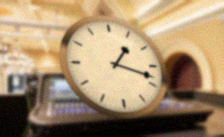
1:18
